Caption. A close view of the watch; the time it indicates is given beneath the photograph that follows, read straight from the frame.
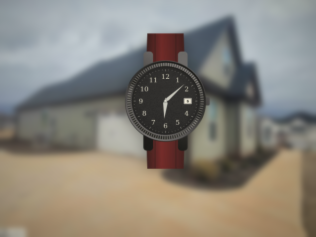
6:08
